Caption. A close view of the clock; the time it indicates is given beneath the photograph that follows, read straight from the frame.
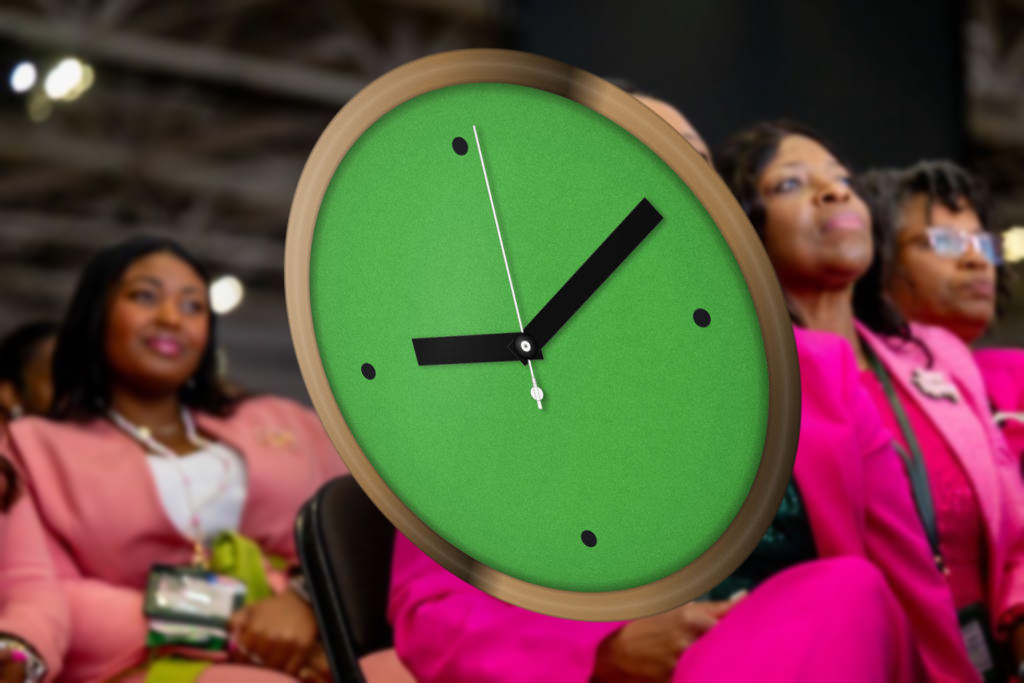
9:10:01
